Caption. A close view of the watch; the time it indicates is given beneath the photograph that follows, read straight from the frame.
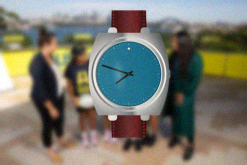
7:48
